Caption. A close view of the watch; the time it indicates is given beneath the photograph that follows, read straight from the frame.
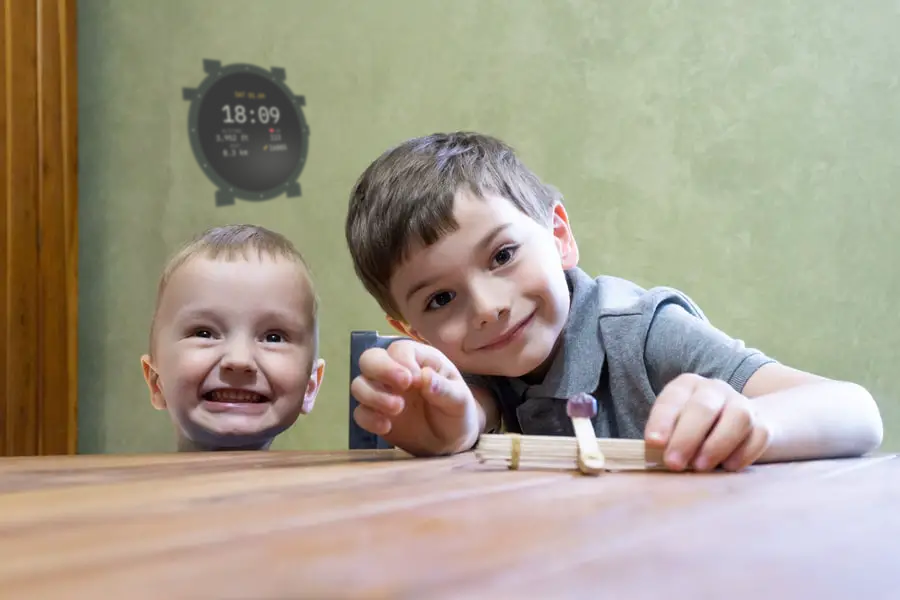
18:09
